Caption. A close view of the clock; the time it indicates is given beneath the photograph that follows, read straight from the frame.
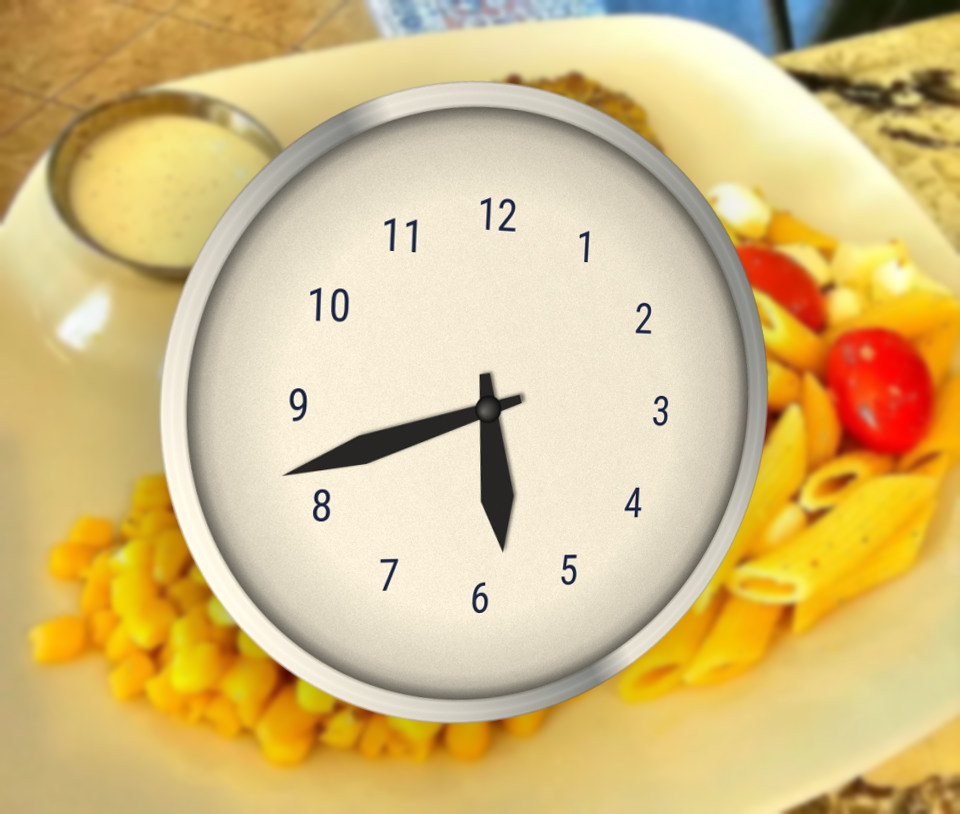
5:42
